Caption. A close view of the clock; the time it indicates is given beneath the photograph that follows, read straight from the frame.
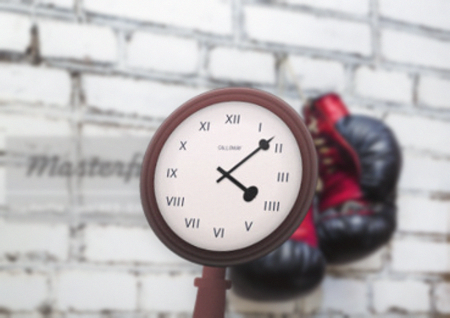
4:08
